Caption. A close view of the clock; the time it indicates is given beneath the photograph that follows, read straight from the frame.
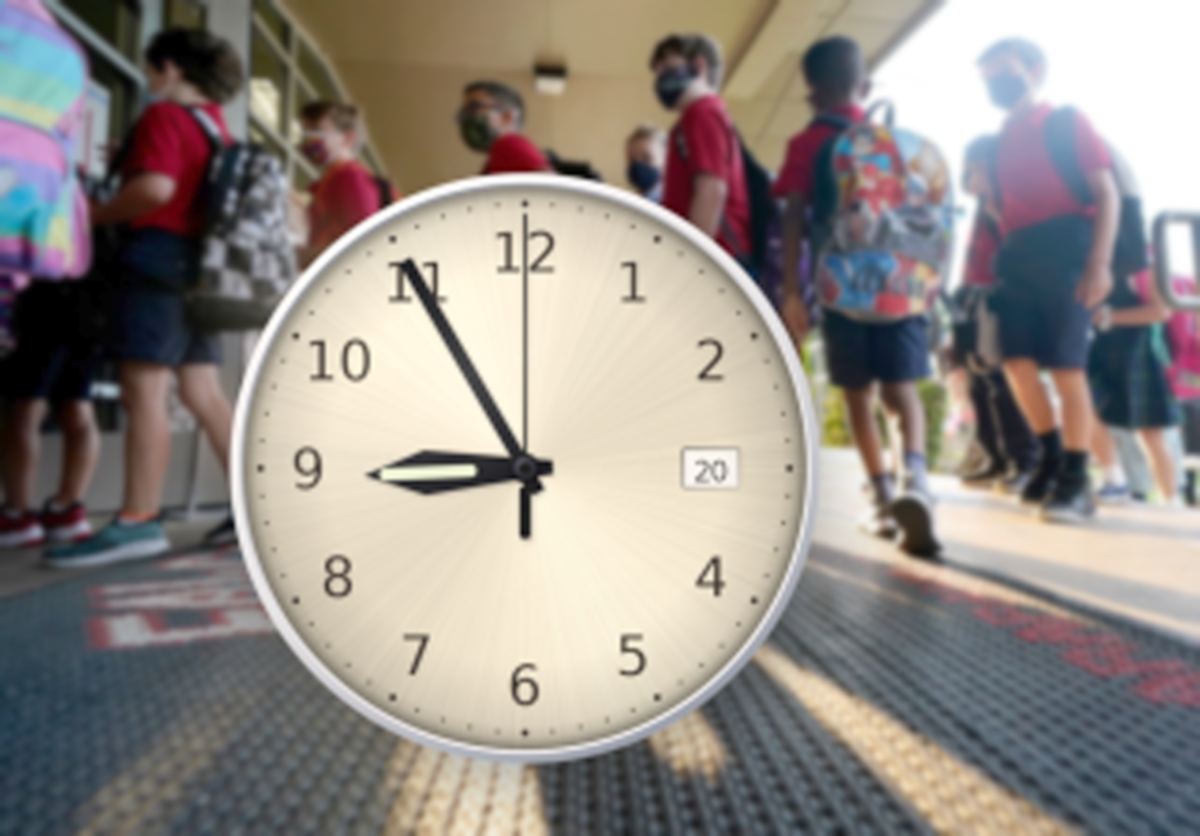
8:55:00
